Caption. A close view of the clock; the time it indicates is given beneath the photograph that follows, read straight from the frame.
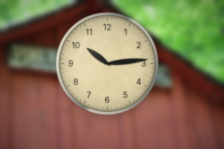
10:14
